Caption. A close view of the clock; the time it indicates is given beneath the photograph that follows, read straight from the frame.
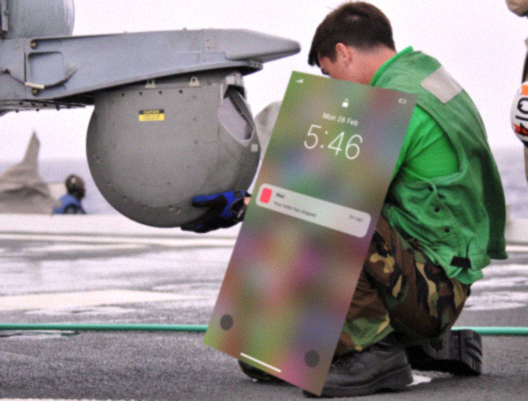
5:46
